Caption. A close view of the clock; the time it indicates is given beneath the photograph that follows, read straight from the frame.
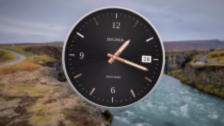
1:18
